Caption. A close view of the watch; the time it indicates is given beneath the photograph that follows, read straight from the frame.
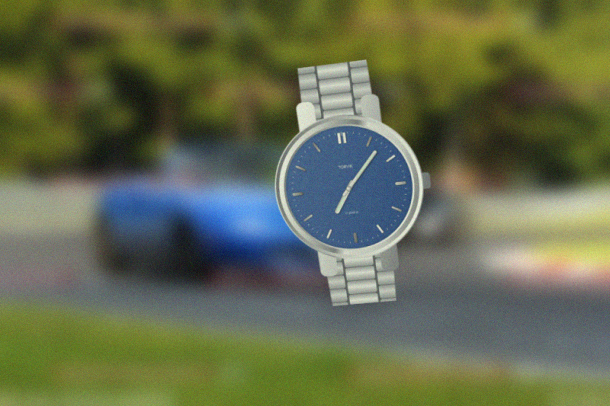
7:07
